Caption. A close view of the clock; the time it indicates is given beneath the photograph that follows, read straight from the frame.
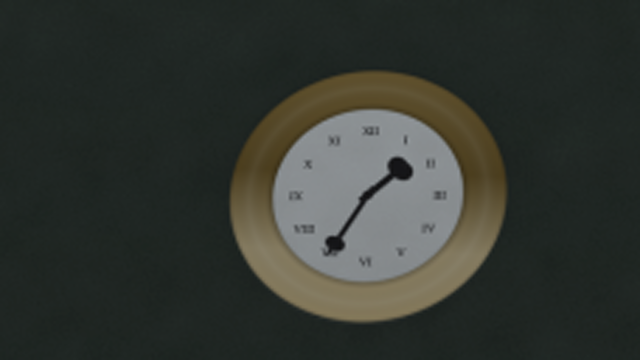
1:35
